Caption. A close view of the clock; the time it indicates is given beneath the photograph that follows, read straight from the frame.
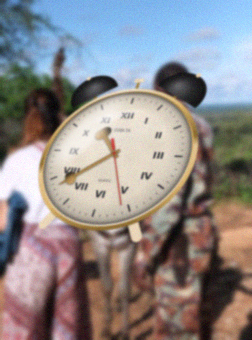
10:38:26
